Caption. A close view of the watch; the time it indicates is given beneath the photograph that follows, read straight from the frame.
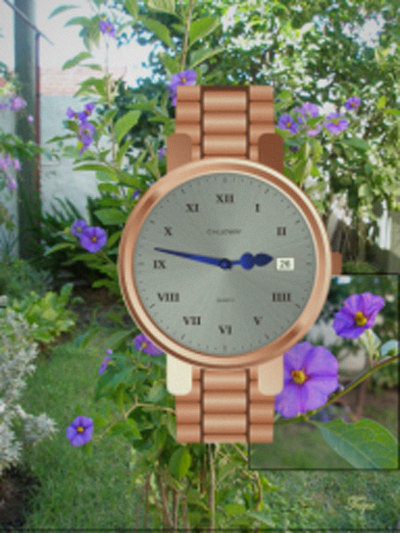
2:47
